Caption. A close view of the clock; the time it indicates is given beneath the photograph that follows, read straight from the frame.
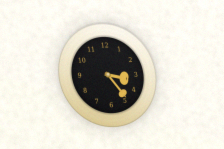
3:24
